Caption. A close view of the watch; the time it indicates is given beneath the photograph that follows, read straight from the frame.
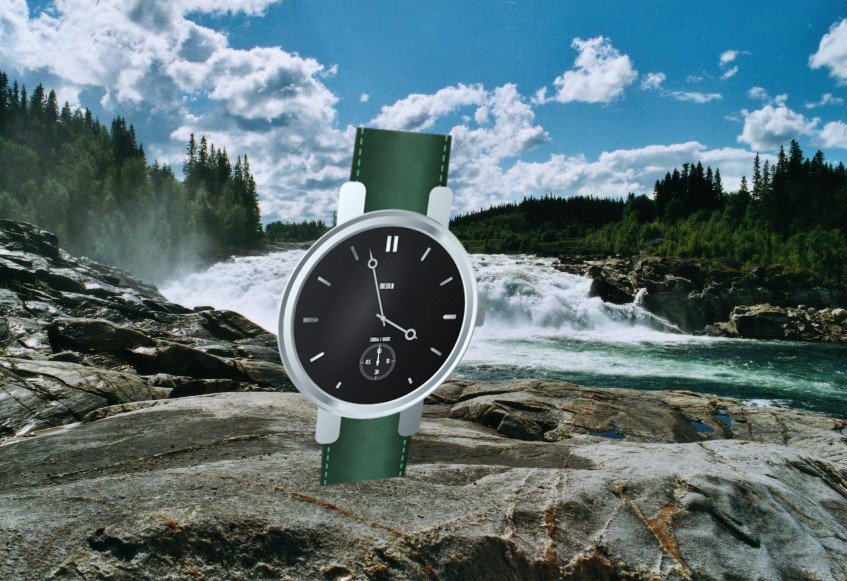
3:57
